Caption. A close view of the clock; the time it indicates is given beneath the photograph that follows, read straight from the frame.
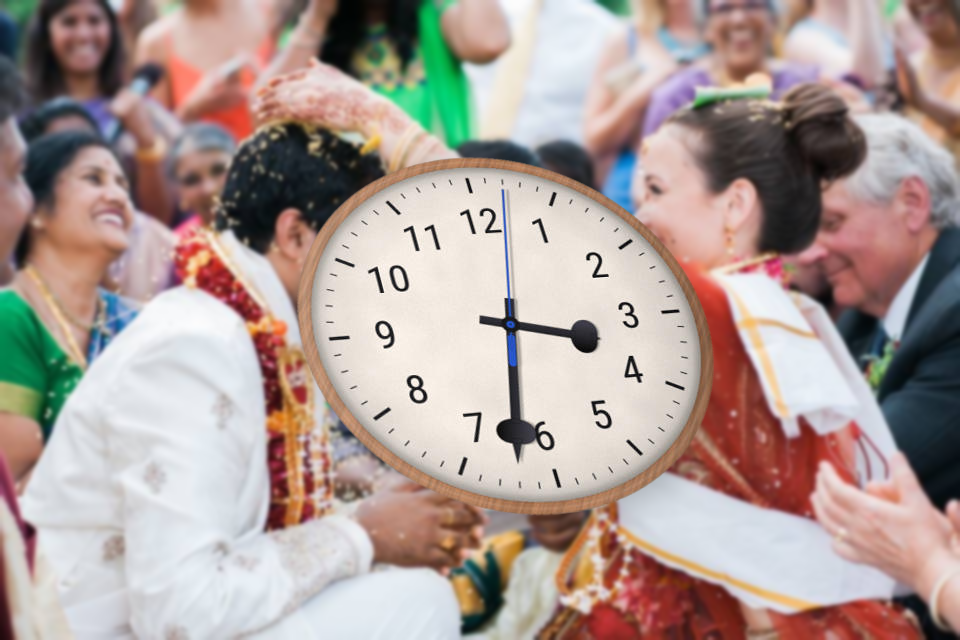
3:32:02
